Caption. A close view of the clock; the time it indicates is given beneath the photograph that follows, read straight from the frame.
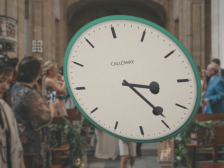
3:24
